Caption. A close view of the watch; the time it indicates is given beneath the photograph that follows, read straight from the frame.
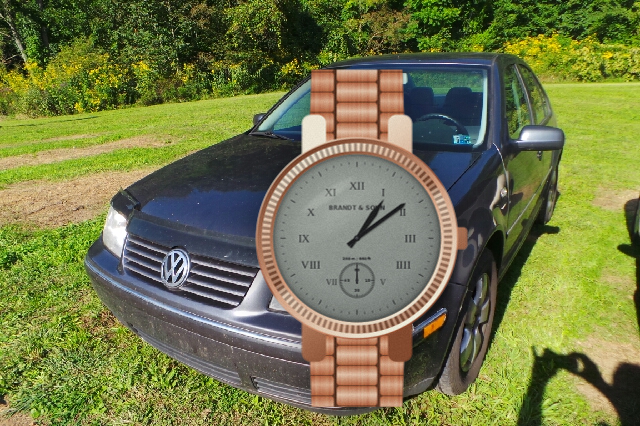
1:09
